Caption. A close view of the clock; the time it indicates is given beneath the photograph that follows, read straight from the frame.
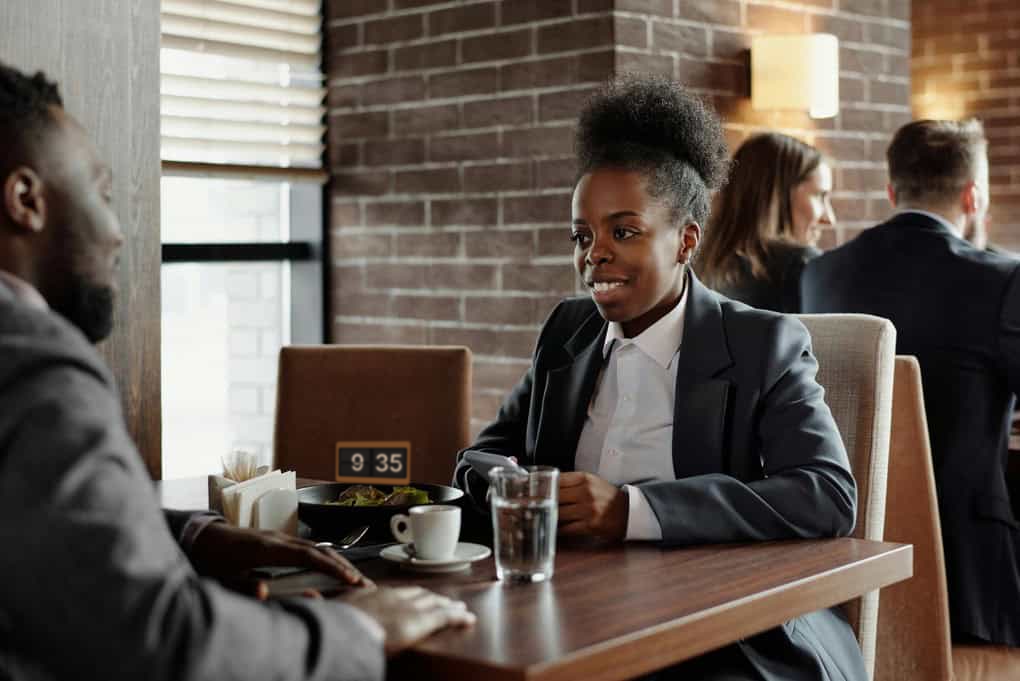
9:35
